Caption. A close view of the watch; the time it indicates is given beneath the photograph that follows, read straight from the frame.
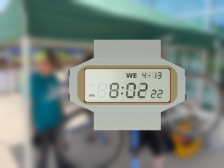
8:02:22
